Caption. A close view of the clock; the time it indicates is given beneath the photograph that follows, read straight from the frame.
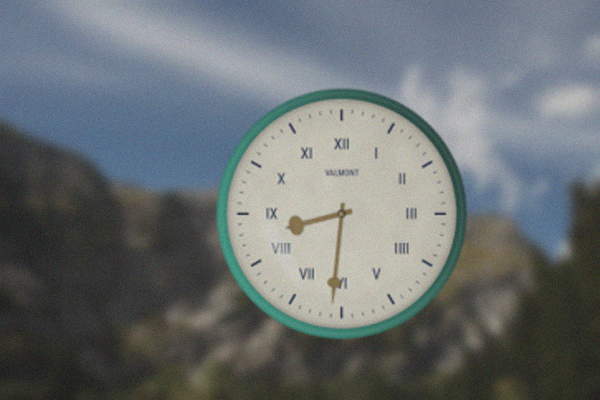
8:31
